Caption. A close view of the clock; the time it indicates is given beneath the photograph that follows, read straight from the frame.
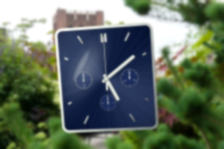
5:09
